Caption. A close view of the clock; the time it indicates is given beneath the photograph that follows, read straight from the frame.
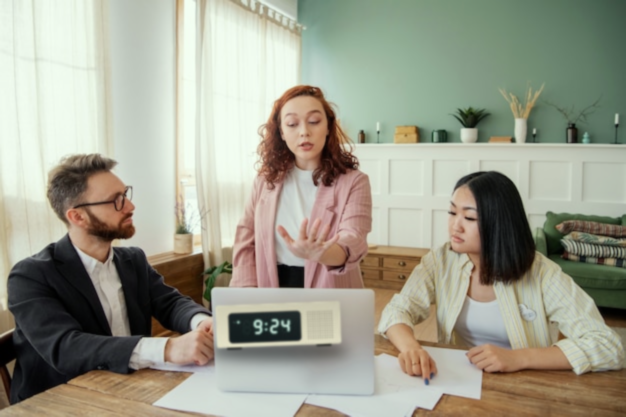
9:24
